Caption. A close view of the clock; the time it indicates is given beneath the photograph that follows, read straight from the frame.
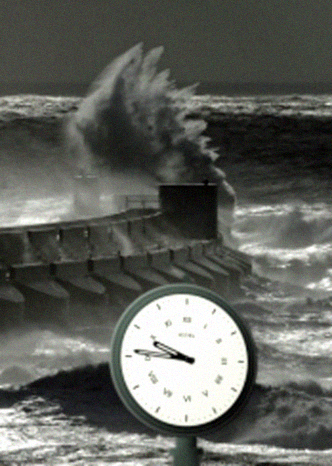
9:46
